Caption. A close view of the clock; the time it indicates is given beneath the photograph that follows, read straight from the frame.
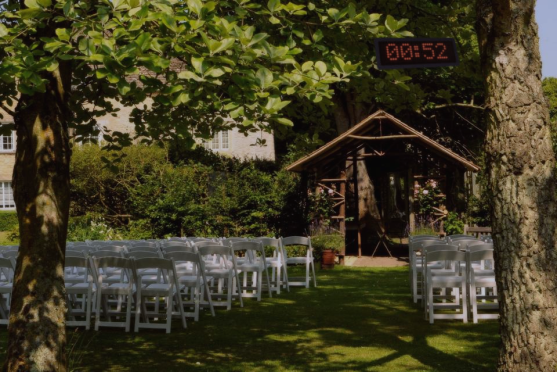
0:52
